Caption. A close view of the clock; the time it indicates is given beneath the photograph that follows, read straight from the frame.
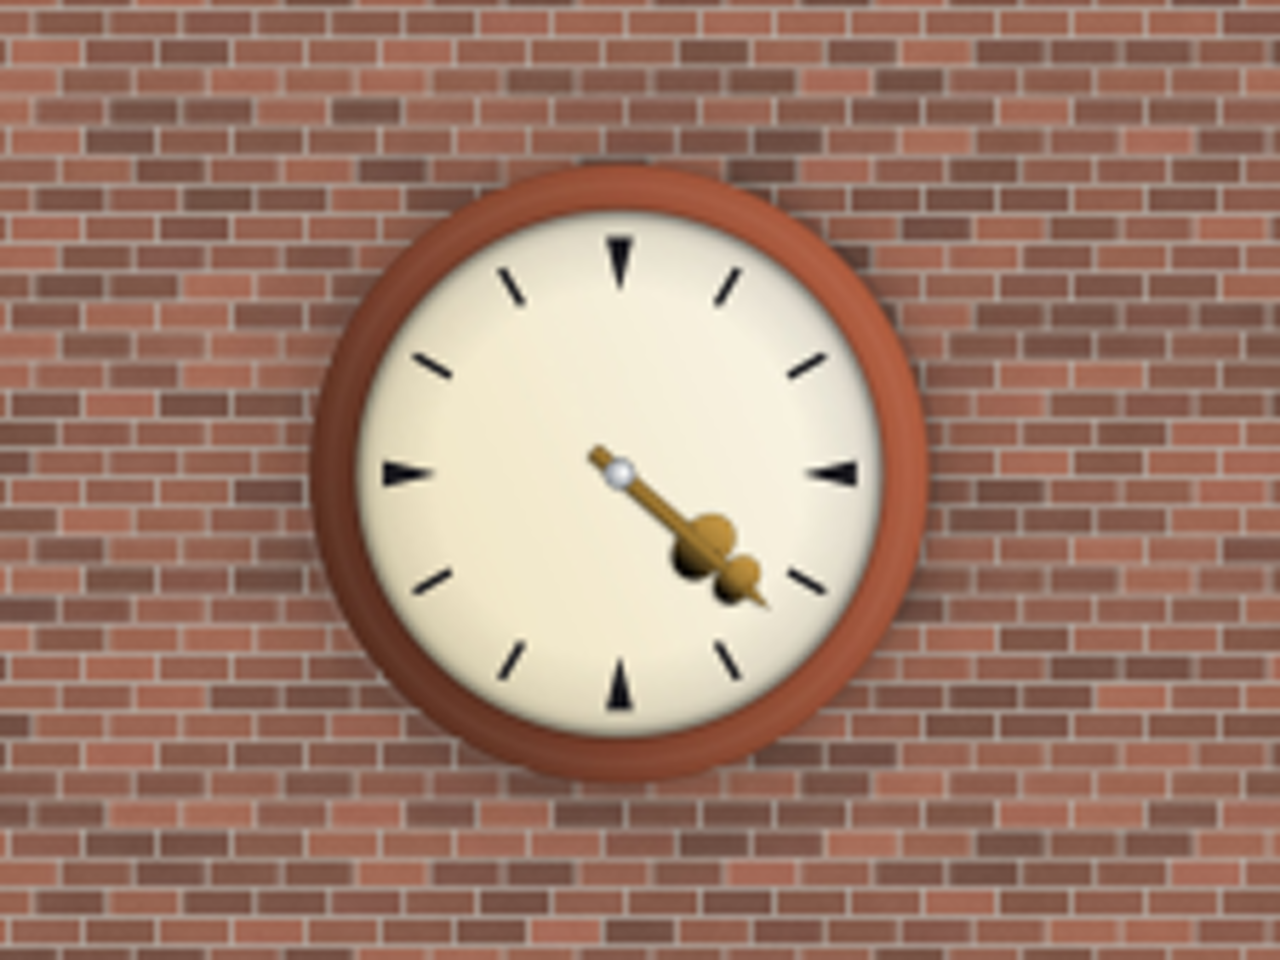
4:22
